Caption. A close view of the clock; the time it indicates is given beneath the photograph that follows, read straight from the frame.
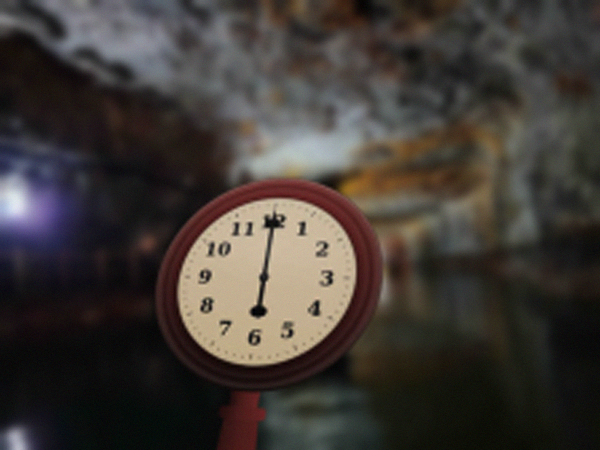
6:00
